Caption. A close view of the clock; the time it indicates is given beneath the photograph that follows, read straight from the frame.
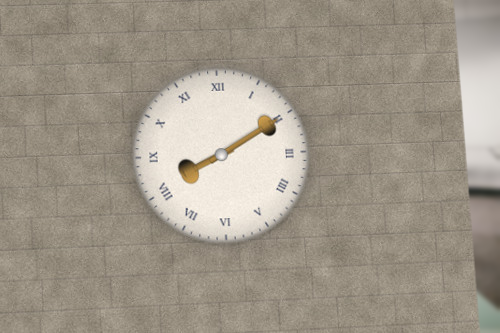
8:10
